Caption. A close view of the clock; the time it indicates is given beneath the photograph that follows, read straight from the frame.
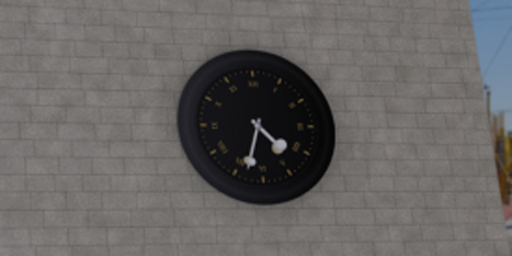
4:33
